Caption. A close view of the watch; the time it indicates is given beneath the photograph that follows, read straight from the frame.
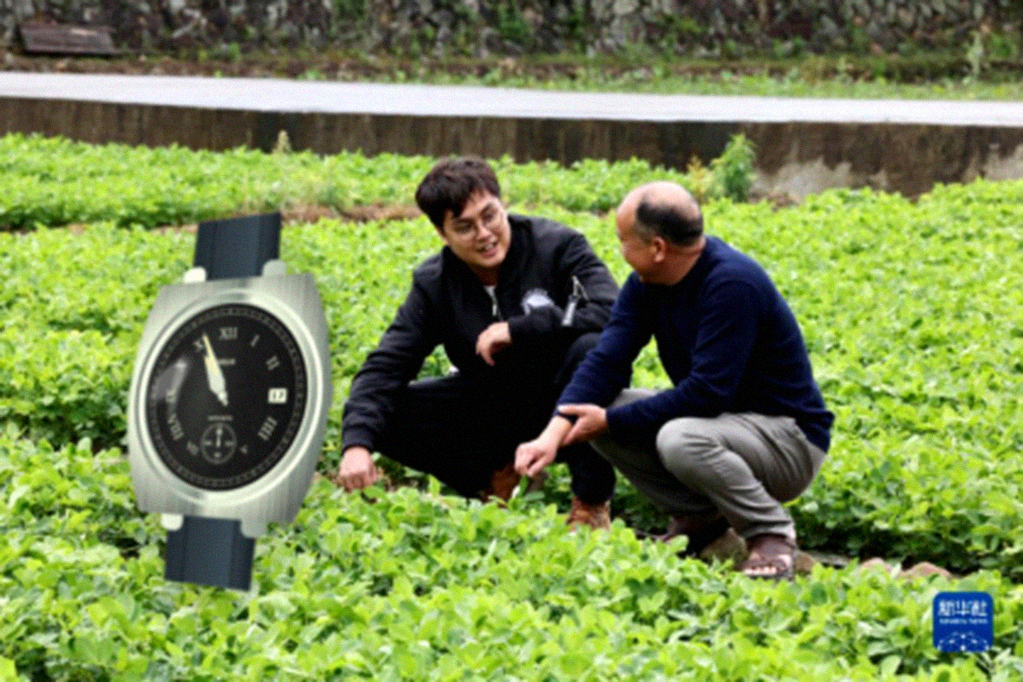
10:56
